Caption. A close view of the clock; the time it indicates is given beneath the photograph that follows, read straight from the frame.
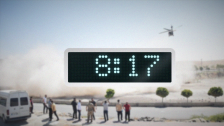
8:17
